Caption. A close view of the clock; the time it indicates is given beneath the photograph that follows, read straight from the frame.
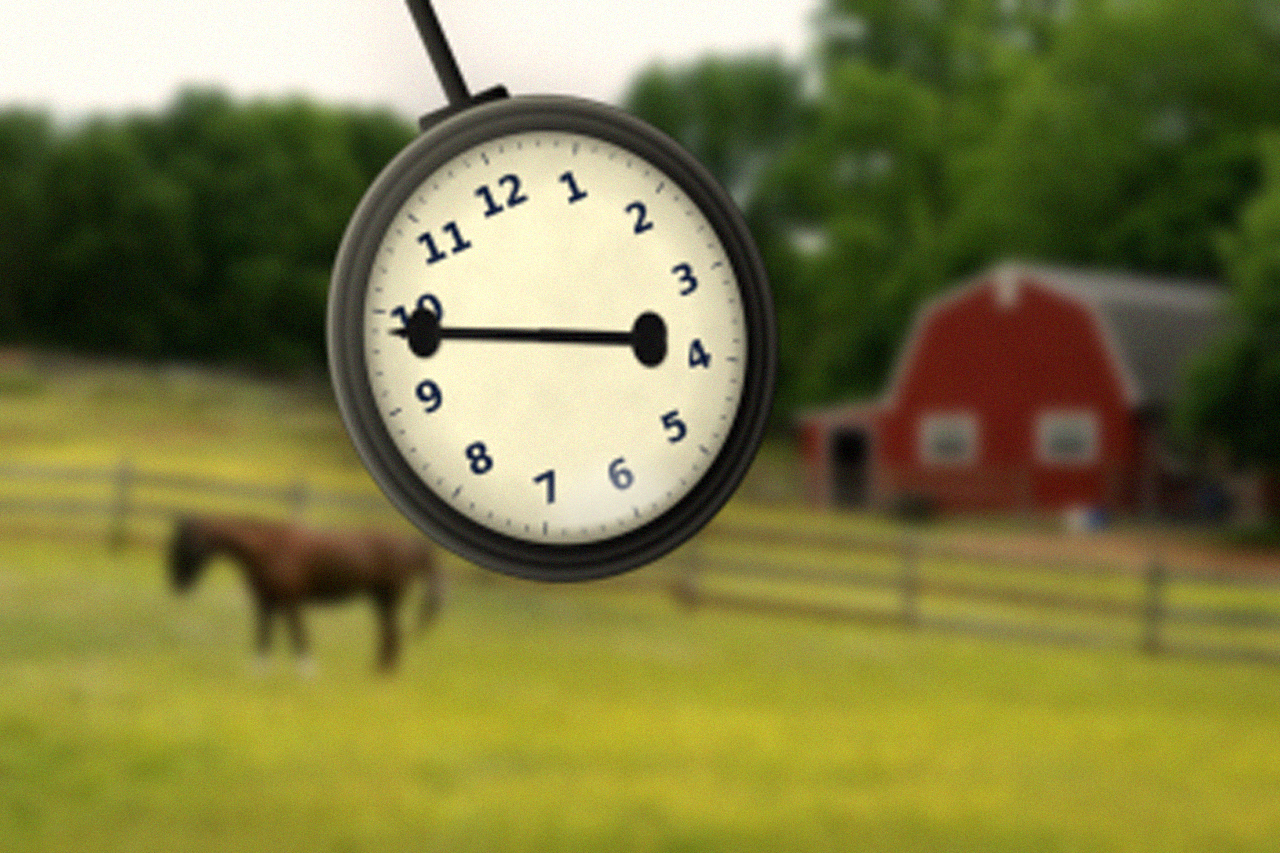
3:49
